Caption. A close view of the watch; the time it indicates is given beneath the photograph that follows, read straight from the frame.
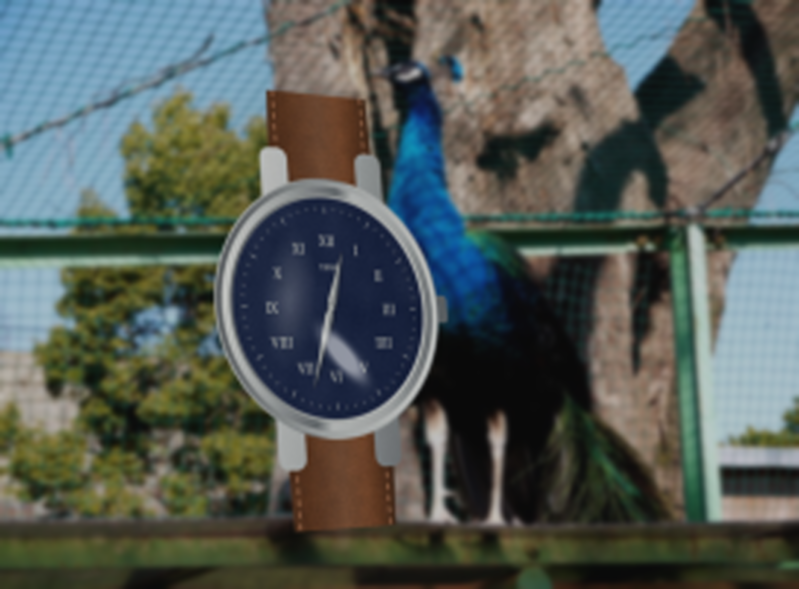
12:33
